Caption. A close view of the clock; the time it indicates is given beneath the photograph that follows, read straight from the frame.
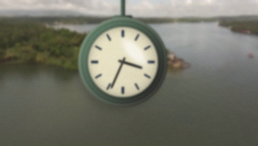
3:34
